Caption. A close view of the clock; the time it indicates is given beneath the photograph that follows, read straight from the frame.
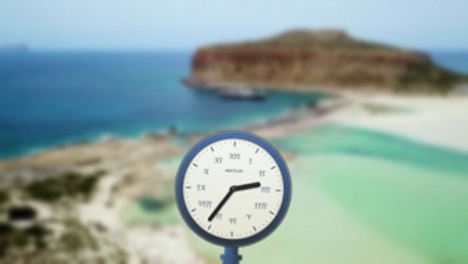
2:36
